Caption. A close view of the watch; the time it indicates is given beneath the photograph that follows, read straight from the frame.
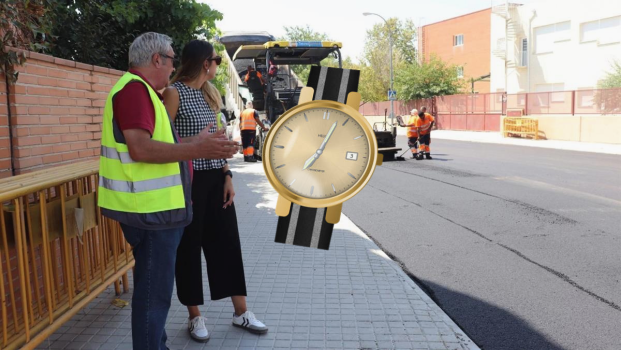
7:03
